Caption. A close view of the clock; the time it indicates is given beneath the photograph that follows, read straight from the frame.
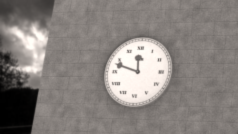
11:48
